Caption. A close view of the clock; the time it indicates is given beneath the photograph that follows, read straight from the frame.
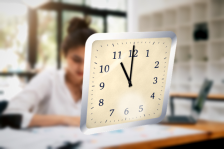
11:00
